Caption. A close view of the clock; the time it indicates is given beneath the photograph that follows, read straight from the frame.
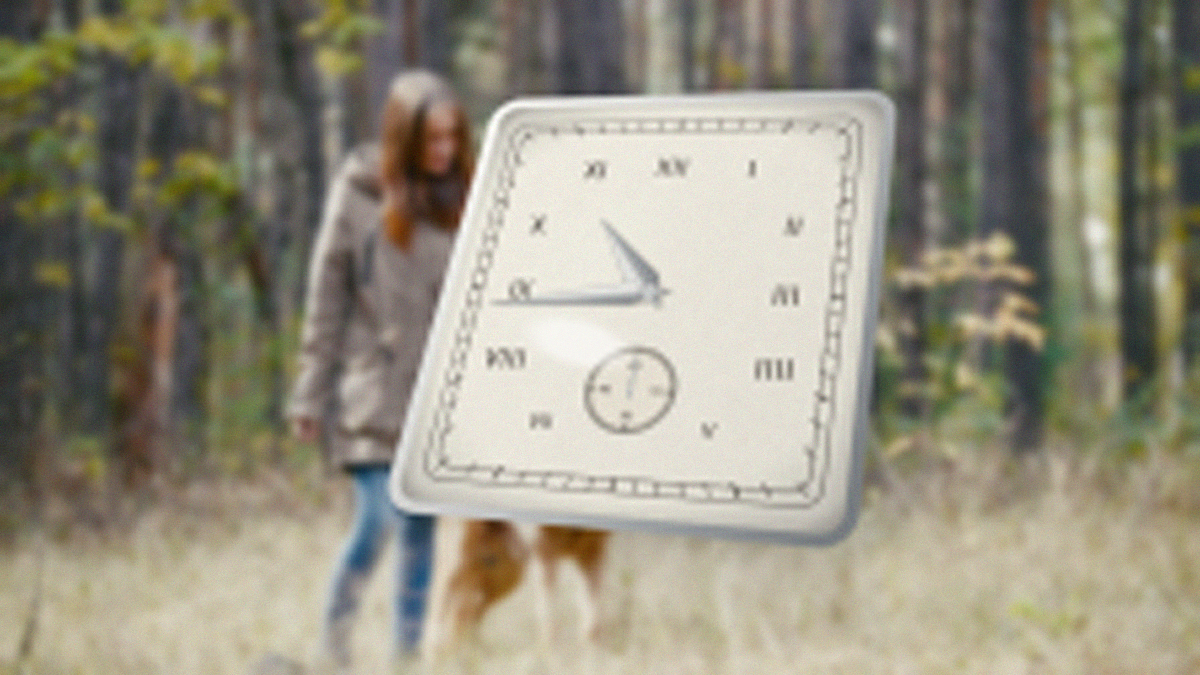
10:44
